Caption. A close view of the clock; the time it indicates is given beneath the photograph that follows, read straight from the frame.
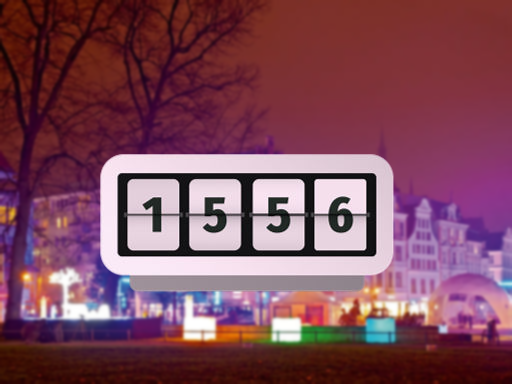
15:56
